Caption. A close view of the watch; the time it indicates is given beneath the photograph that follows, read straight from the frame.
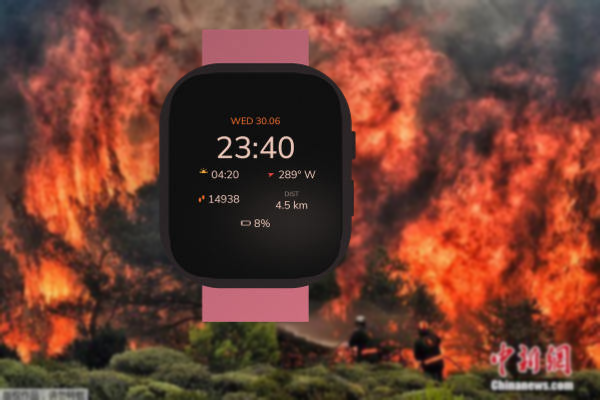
23:40
